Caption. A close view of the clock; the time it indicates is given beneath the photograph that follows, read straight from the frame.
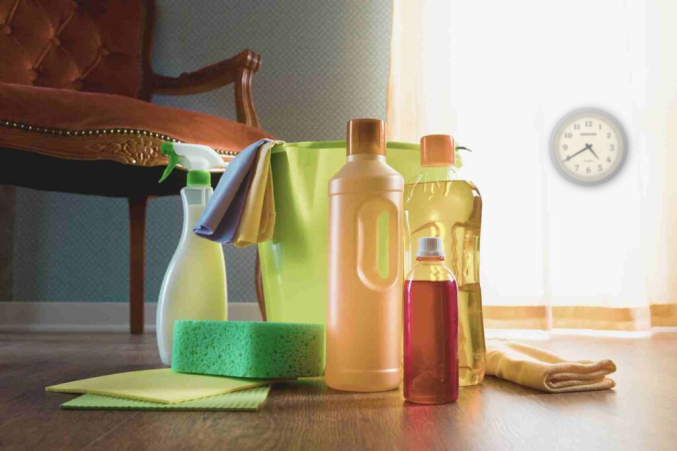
4:40
